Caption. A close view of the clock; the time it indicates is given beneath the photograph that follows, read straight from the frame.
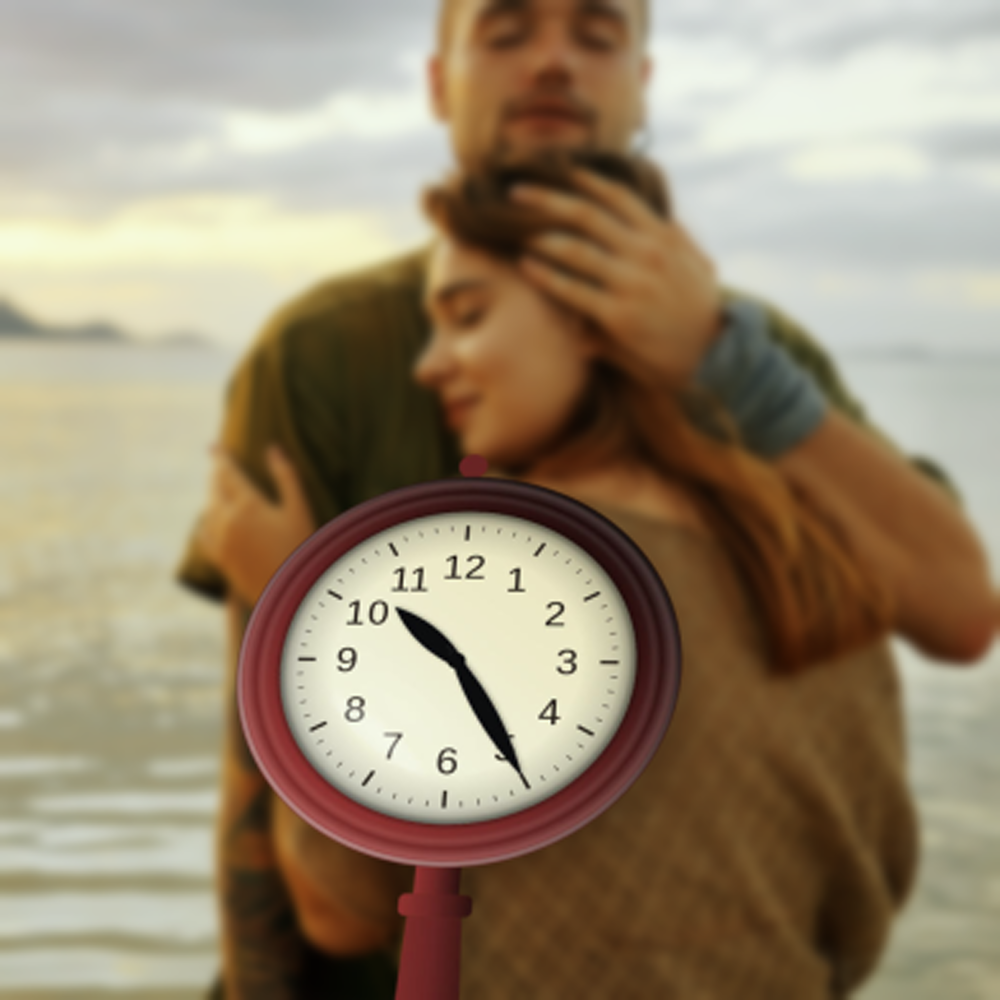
10:25
